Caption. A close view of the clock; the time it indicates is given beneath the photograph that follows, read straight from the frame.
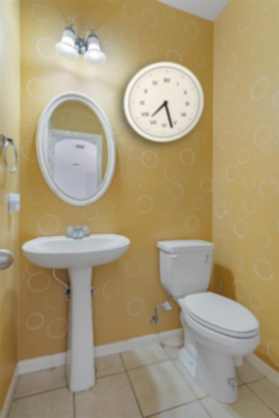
7:27
